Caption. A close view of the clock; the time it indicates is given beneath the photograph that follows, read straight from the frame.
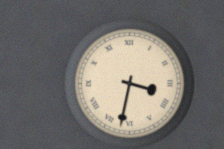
3:32
